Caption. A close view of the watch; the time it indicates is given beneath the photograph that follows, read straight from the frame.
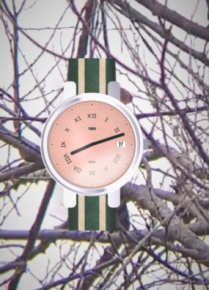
8:12
